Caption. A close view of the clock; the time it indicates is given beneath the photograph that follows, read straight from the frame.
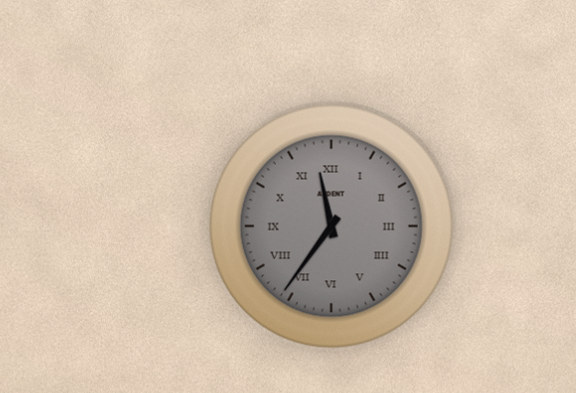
11:36
